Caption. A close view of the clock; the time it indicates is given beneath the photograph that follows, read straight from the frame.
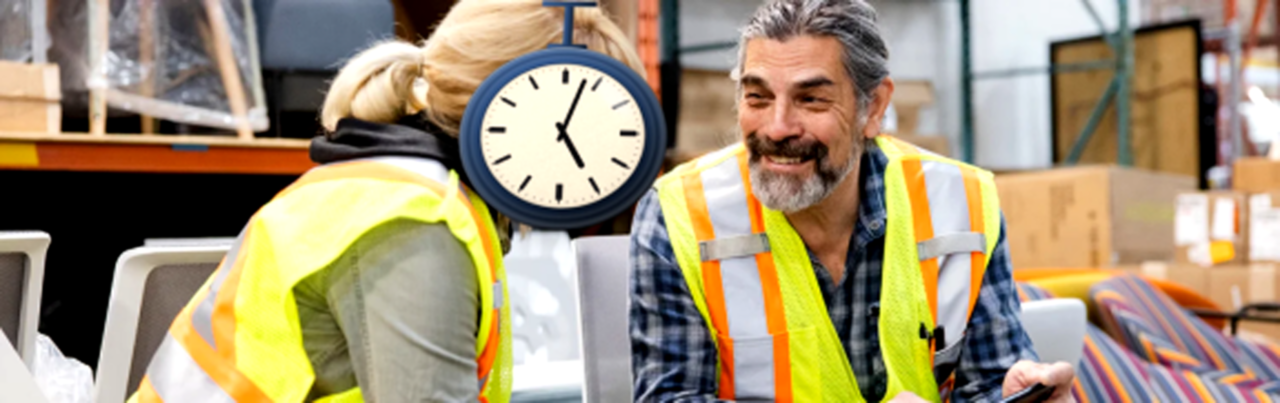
5:03
